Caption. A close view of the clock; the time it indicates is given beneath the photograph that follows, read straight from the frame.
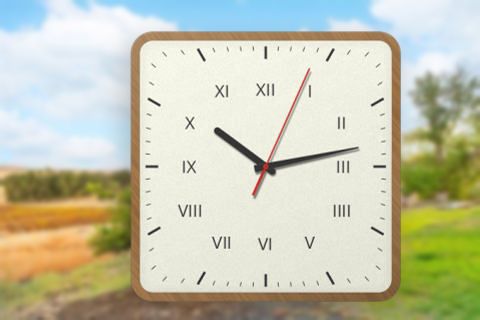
10:13:04
